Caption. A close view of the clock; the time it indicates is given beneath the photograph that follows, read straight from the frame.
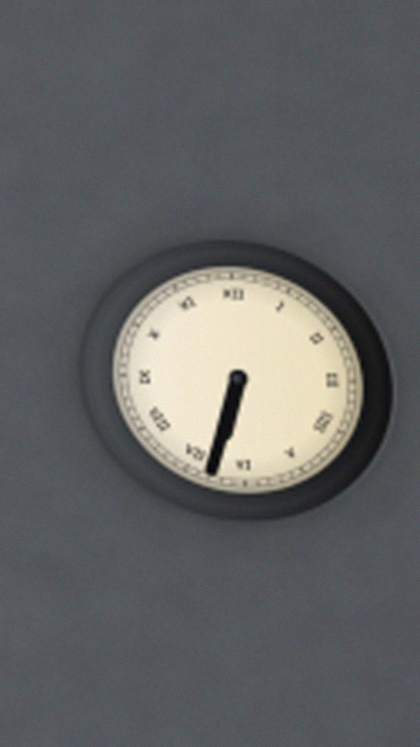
6:33
